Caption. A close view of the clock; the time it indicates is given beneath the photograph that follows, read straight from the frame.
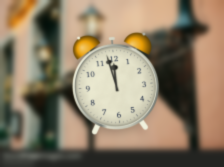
11:58
